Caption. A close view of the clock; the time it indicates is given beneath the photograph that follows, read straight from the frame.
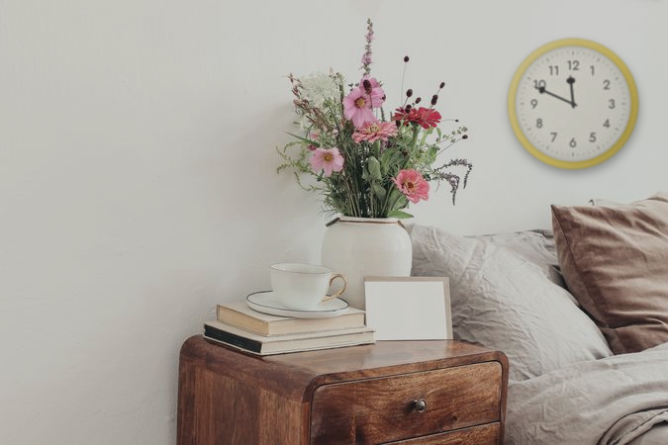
11:49
